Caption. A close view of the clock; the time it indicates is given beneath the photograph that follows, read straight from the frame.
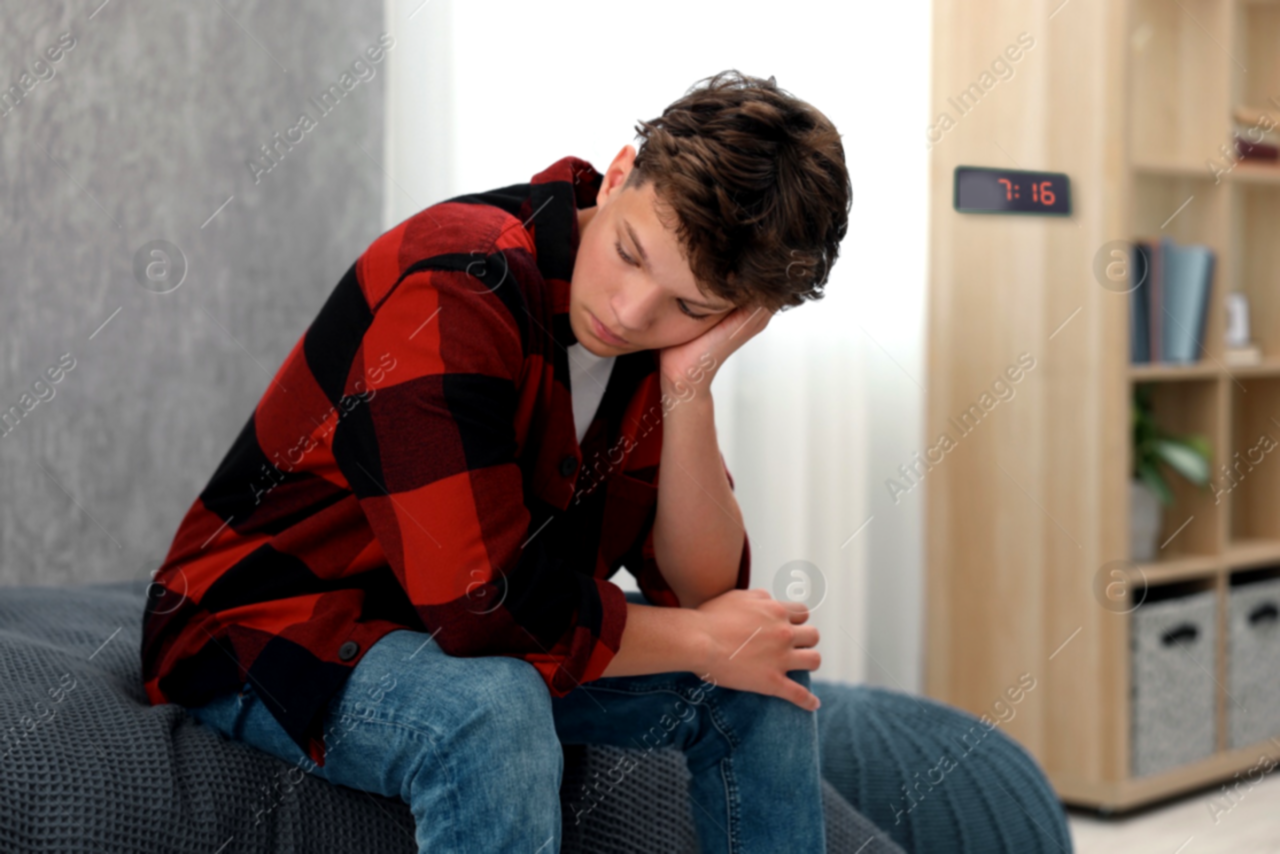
7:16
